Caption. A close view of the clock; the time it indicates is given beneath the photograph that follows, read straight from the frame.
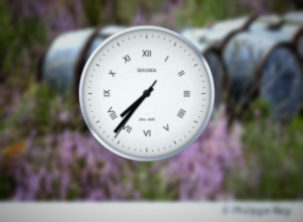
7:36:36
